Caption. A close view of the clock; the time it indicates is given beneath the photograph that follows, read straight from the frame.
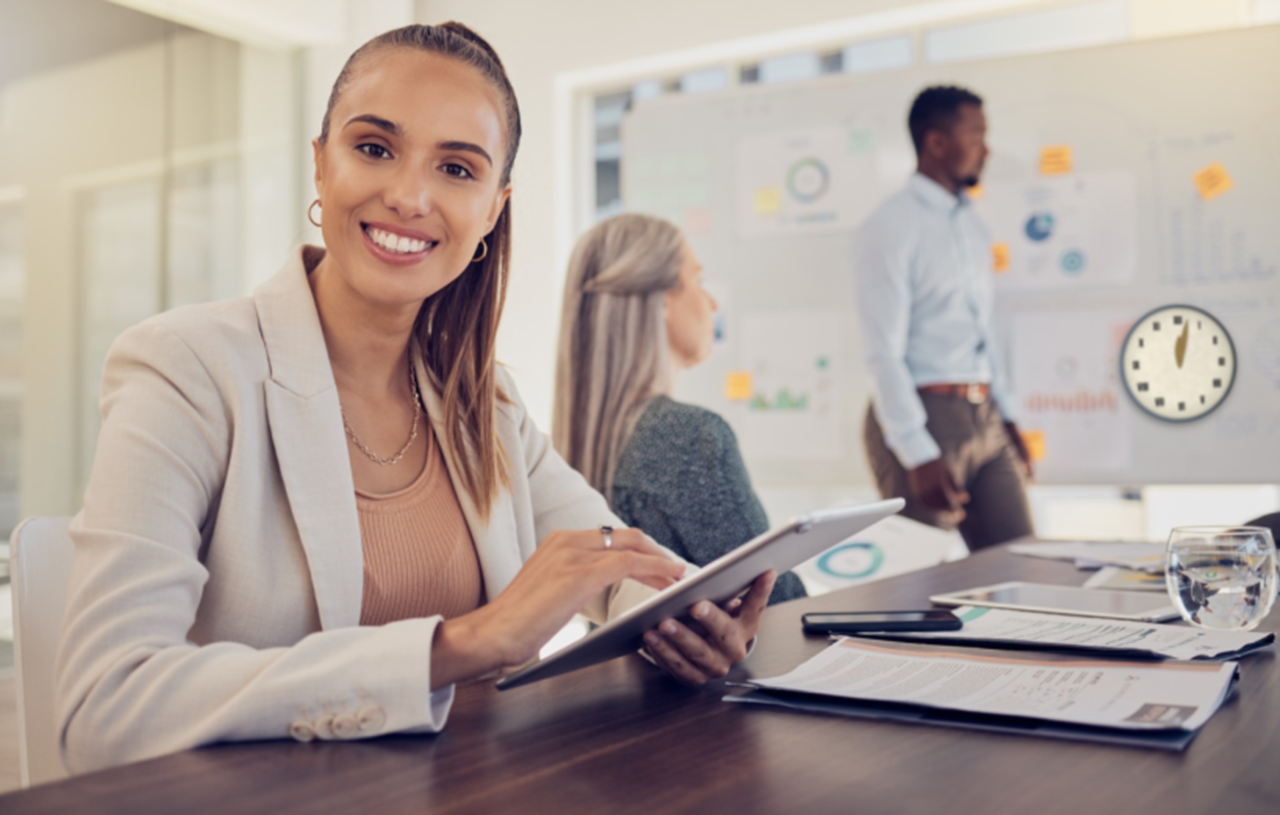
12:02
